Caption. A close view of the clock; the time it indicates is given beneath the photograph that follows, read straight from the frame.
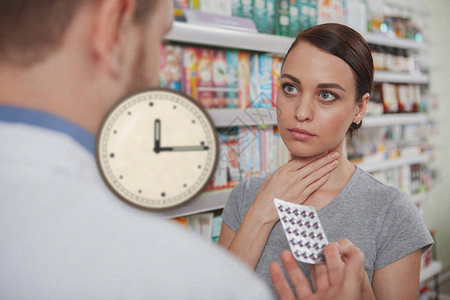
12:16
